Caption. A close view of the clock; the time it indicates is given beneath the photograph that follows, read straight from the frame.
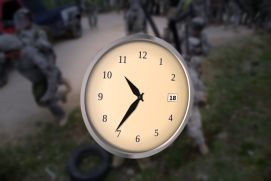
10:36
